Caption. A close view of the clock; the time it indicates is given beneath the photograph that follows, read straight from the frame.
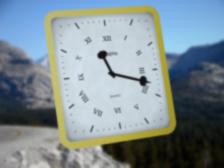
11:18
